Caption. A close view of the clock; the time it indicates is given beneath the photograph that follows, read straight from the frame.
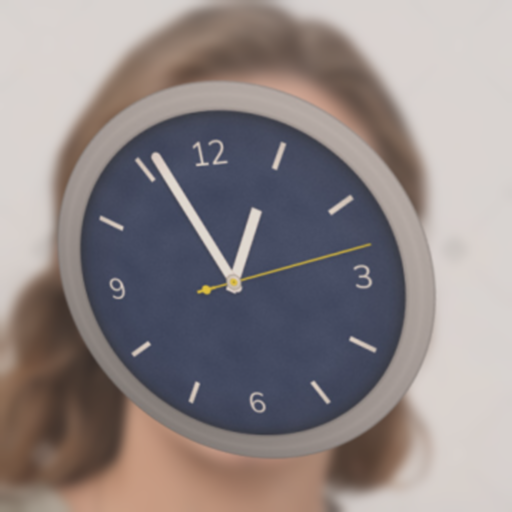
12:56:13
